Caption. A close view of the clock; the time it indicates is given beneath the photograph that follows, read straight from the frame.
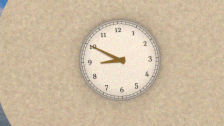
8:50
